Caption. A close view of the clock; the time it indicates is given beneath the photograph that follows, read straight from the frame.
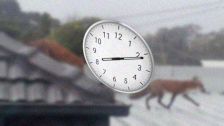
8:11
